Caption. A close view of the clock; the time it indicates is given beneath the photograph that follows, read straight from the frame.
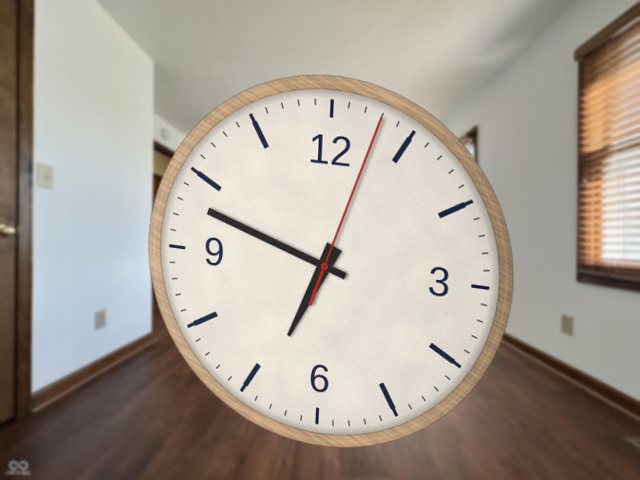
6:48:03
